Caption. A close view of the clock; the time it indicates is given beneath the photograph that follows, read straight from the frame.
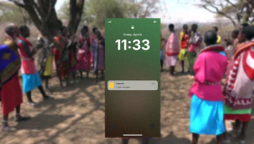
11:33
